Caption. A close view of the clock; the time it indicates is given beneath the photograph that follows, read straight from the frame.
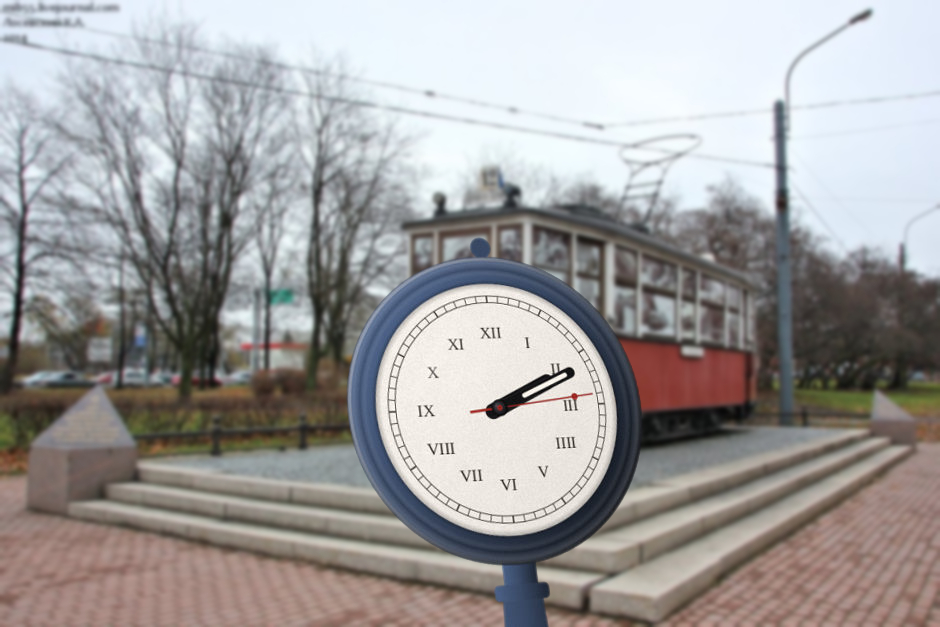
2:11:14
